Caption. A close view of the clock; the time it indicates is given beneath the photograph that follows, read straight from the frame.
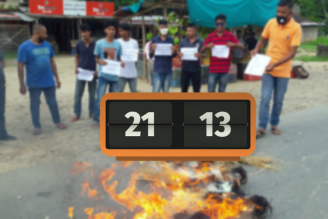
21:13
